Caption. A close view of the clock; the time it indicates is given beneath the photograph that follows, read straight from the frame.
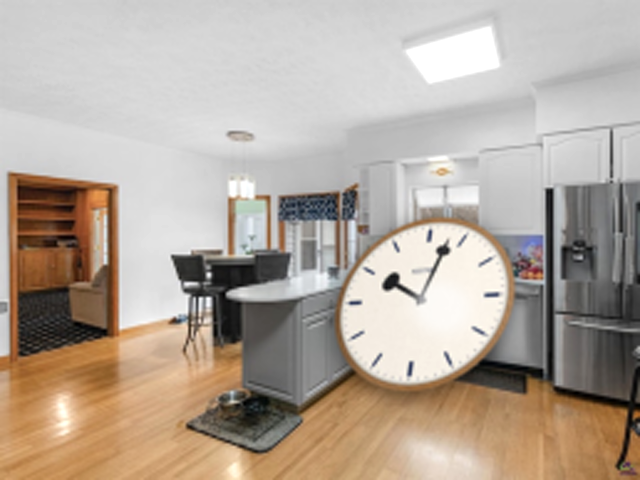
10:03
